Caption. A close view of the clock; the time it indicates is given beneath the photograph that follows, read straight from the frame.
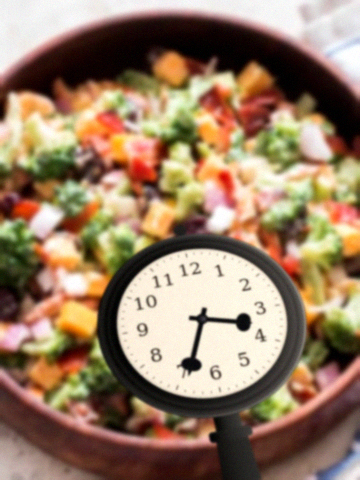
3:34
